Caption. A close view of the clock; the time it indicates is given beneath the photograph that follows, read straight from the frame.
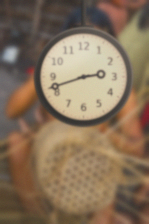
2:42
